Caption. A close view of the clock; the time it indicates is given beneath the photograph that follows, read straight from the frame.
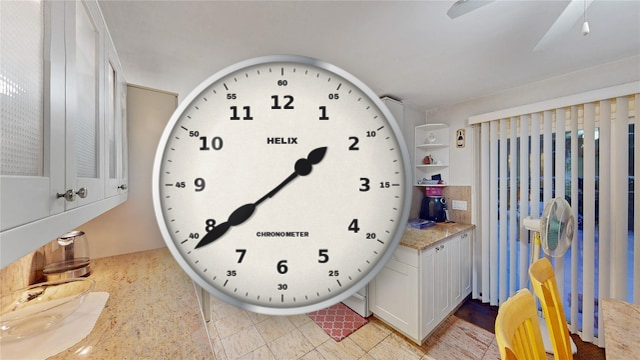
1:39
